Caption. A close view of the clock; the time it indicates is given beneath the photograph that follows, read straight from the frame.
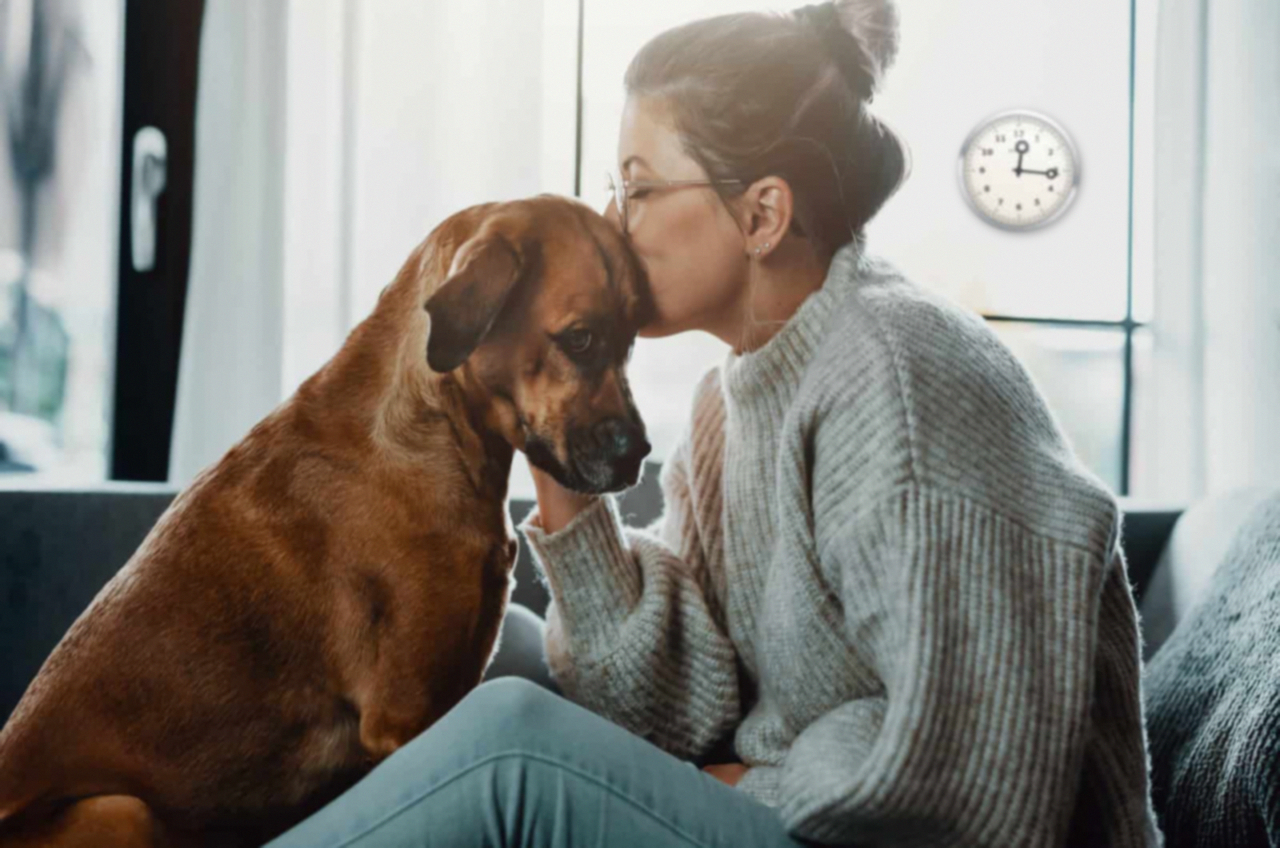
12:16
